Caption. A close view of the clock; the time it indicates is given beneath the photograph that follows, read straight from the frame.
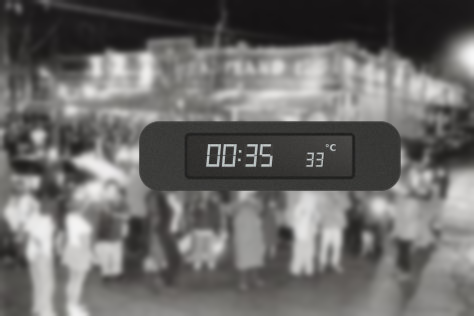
0:35
